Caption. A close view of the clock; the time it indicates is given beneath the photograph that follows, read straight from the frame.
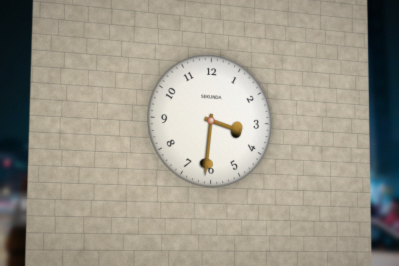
3:31
